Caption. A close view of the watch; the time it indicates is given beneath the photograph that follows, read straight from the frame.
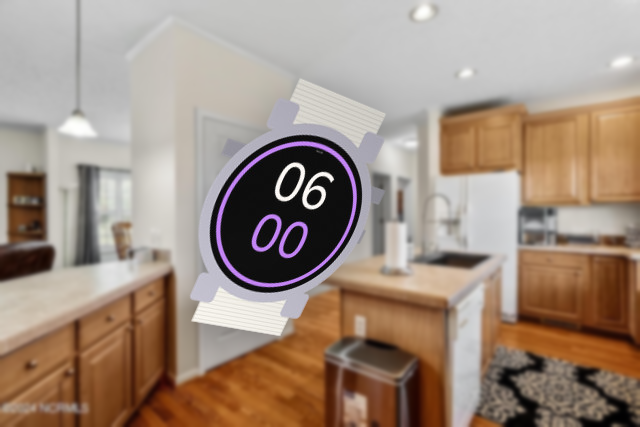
6:00
